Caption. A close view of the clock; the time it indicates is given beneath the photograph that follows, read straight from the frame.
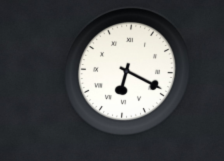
6:19
